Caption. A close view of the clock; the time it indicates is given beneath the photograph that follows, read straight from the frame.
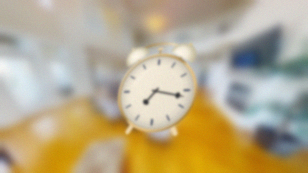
7:17
